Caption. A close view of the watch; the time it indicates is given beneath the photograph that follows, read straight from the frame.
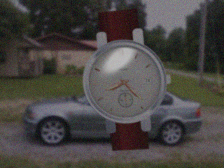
8:23
